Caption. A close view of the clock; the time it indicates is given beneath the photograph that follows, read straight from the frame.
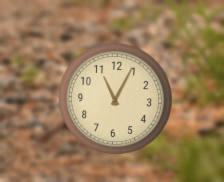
11:04
